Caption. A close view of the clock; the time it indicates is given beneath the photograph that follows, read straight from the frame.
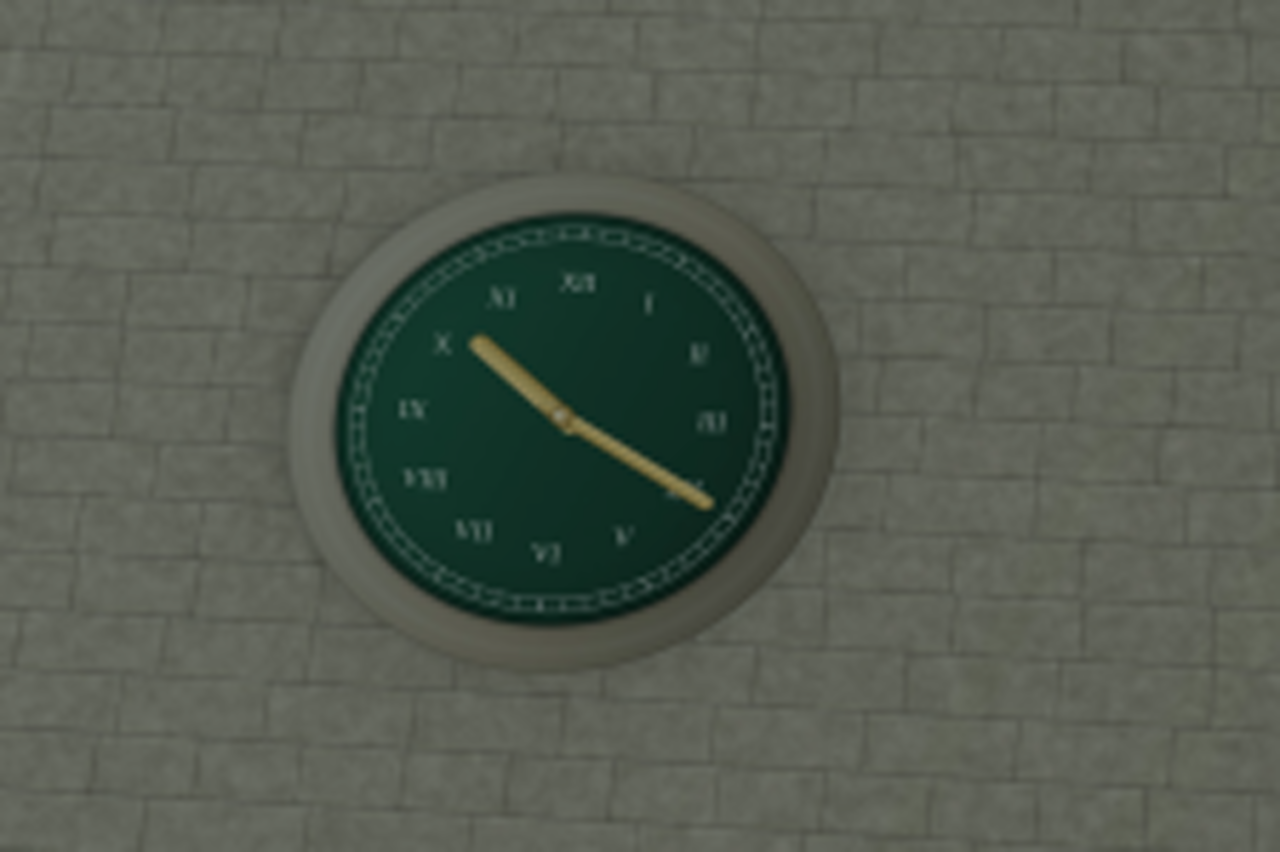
10:20
